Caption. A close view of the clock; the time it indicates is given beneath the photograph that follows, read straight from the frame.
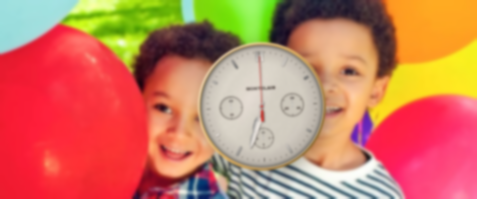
6:33
